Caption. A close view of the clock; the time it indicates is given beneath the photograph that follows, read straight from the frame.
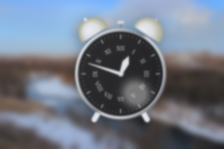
12:48
